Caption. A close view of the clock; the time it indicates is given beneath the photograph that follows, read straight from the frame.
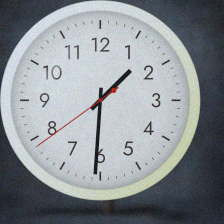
1:30:39
